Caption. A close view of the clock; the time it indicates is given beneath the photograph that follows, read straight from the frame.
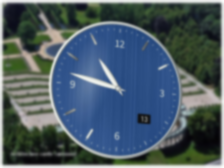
10:47
